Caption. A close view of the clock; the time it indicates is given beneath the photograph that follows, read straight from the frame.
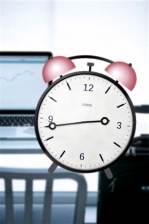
2:43
